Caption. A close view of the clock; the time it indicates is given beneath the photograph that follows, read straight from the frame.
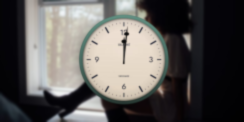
12:01
